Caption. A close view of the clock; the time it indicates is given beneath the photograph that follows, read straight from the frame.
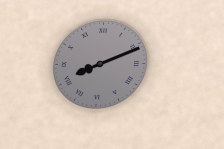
8:11
